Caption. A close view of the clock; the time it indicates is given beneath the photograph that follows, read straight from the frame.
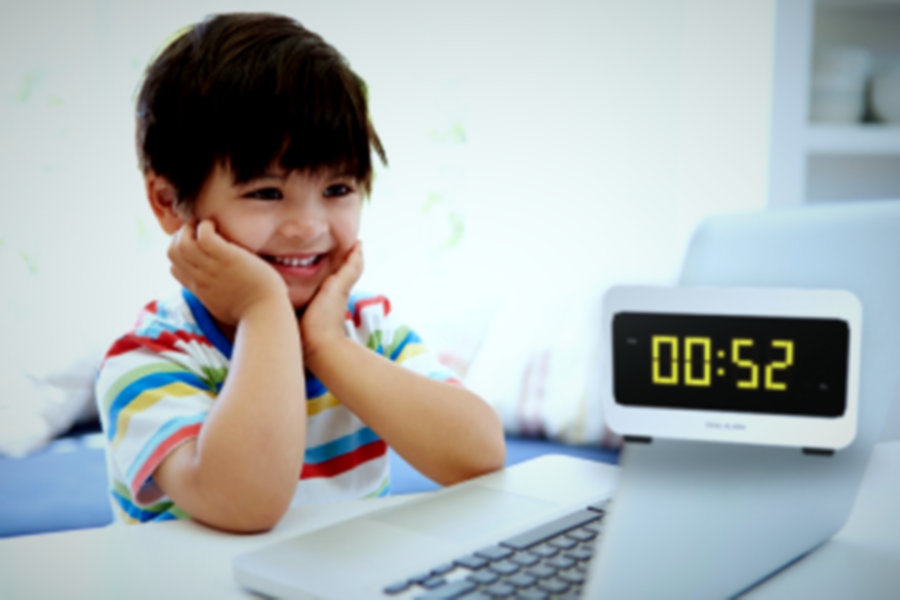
0:52
